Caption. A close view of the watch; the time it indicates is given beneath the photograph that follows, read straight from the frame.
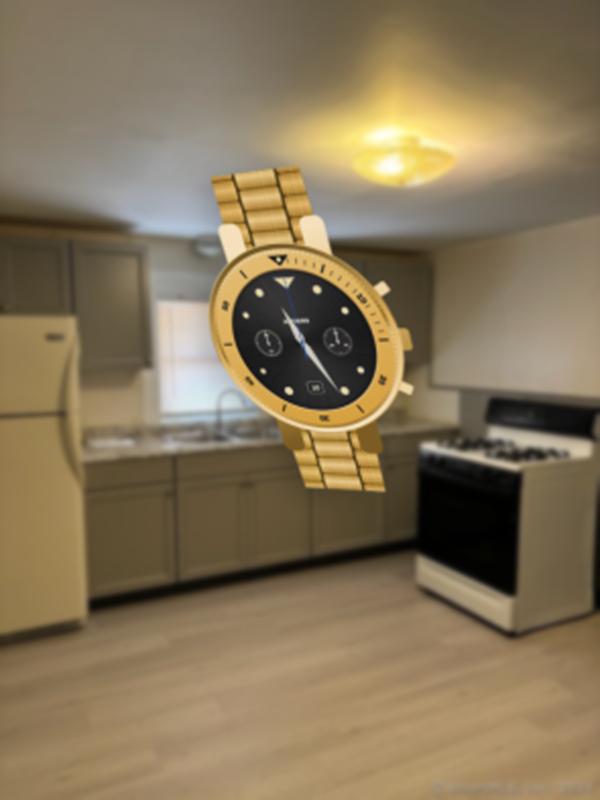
11:26
